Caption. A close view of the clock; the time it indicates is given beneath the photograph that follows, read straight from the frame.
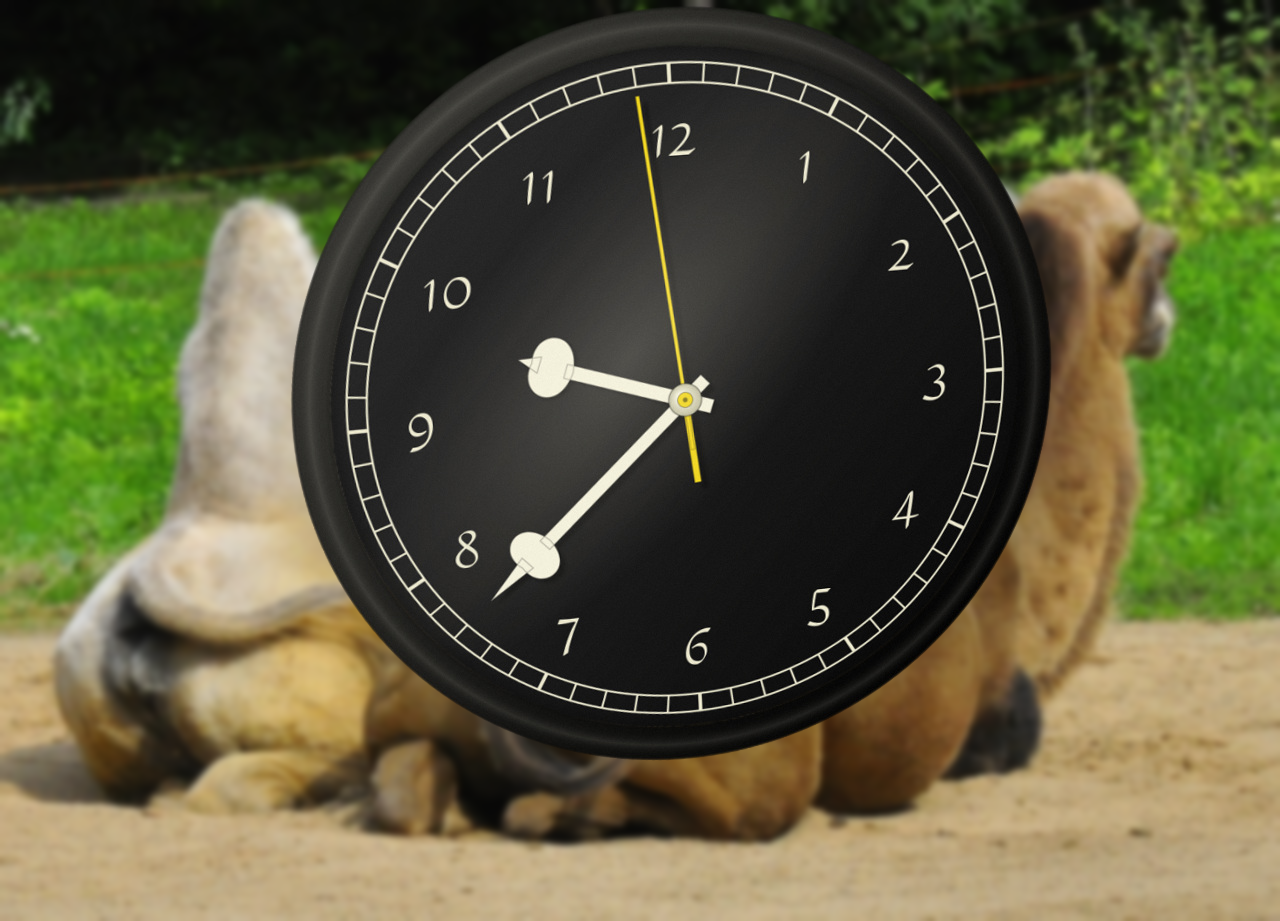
9:37:59
